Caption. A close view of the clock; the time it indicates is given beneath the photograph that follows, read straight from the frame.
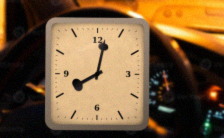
8:02
